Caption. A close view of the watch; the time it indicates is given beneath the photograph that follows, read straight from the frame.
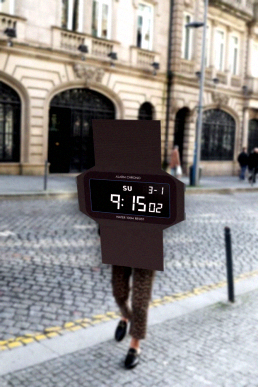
9:15:02
